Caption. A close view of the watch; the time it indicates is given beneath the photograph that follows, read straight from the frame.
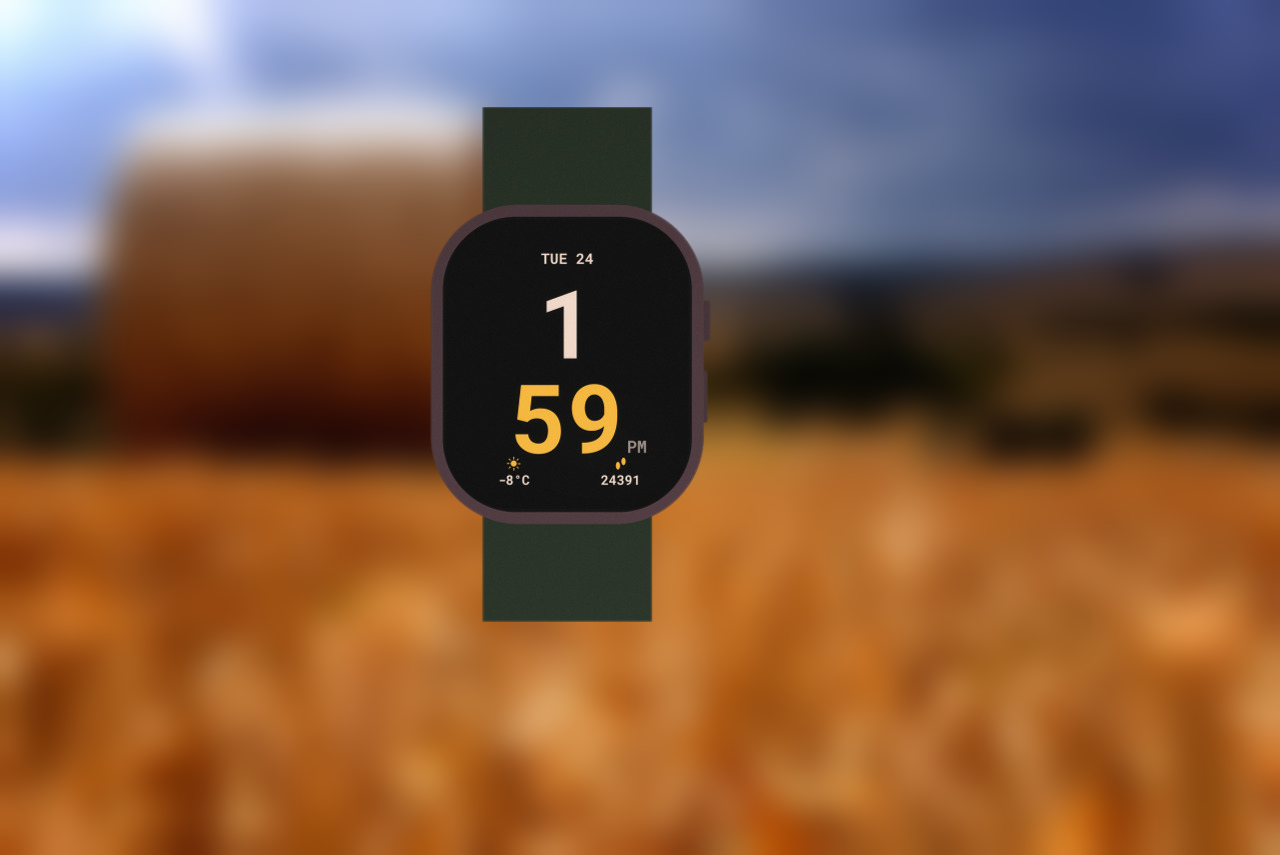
1:59
